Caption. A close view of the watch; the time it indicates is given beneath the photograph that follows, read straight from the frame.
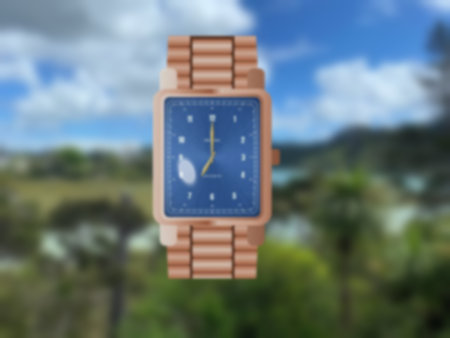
7:00
